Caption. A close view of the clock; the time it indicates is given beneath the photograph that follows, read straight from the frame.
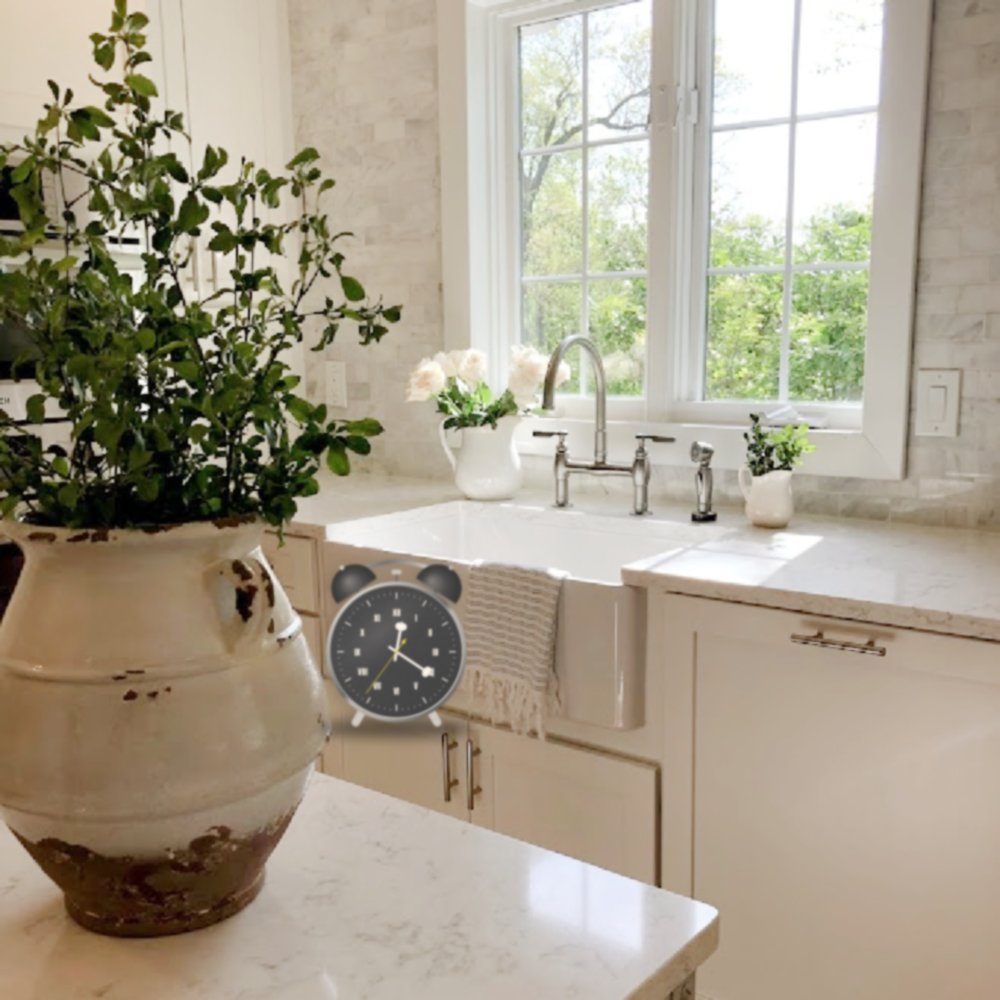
12:20:36
